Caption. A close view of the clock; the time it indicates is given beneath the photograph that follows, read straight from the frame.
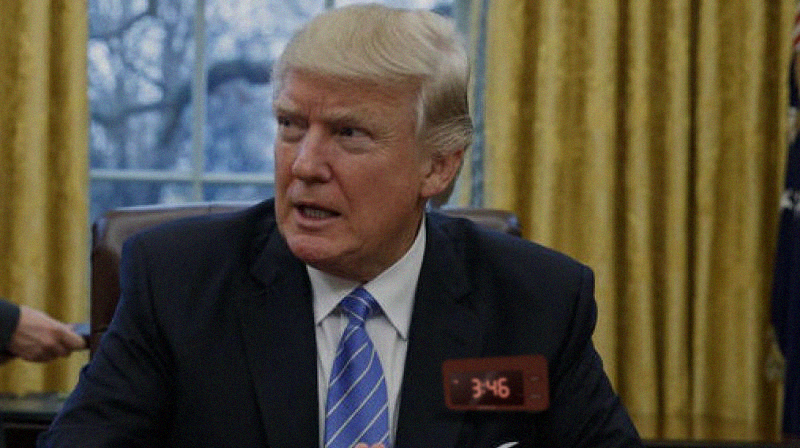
3:46
